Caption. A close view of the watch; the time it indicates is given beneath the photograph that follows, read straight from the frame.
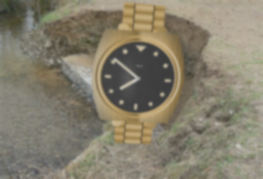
7:51
